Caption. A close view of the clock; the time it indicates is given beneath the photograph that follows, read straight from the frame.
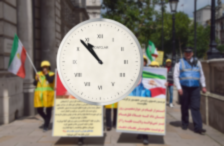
10:53
